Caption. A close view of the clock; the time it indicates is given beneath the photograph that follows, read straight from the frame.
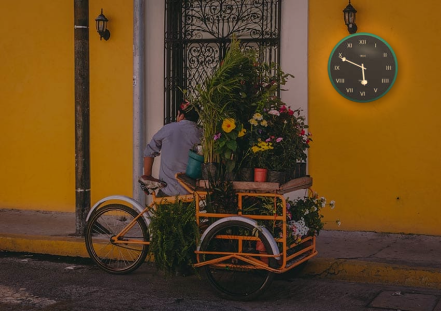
5:49
